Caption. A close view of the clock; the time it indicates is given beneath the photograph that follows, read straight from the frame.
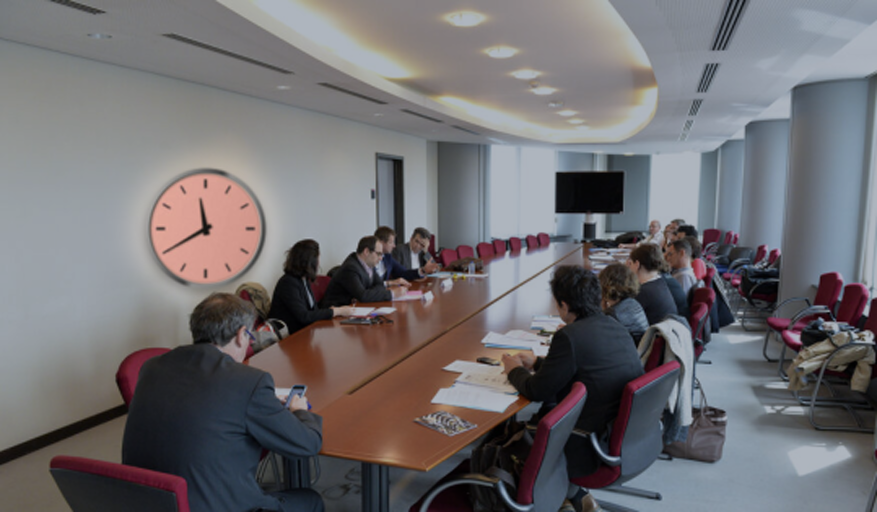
11:40
